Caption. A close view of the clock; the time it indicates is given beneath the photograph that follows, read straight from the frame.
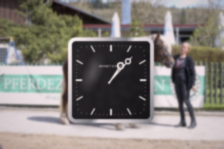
1:07
